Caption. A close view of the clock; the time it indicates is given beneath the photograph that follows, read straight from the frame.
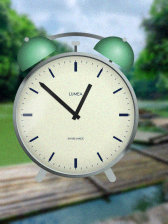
12:52
